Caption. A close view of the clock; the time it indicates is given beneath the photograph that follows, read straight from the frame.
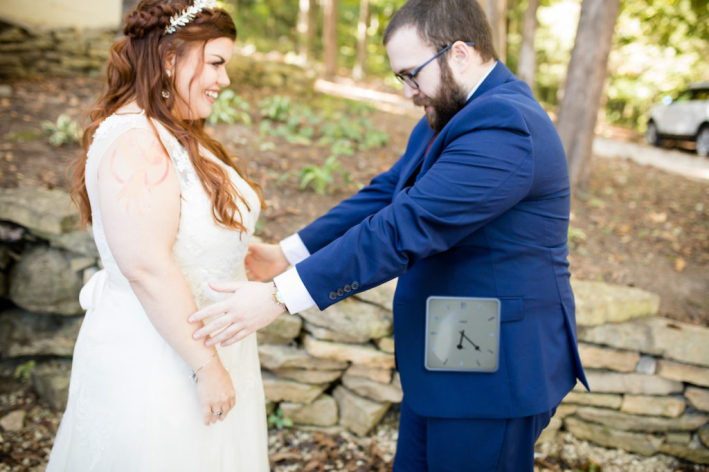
6:22
